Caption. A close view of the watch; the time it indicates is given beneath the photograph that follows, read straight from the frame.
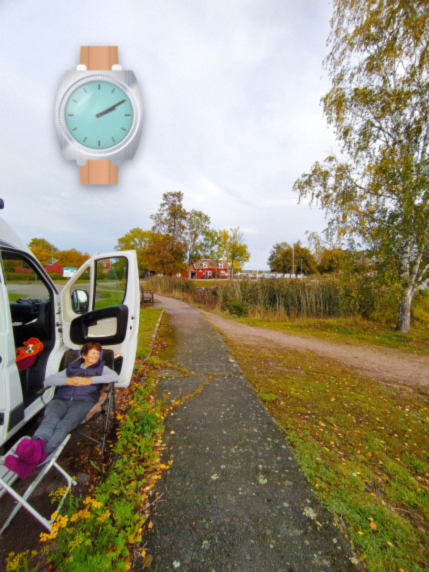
2:10
